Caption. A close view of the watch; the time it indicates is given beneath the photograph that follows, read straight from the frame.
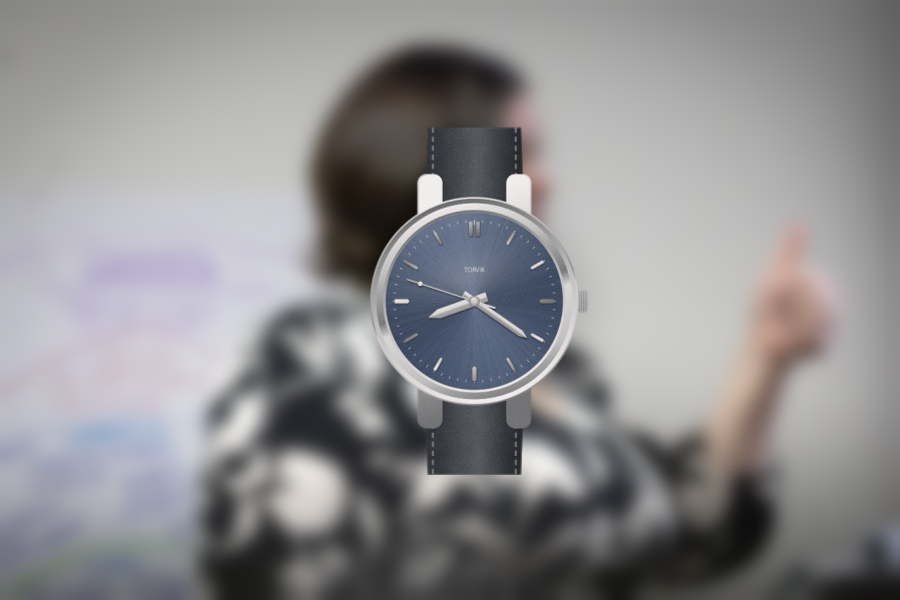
8:20:48
